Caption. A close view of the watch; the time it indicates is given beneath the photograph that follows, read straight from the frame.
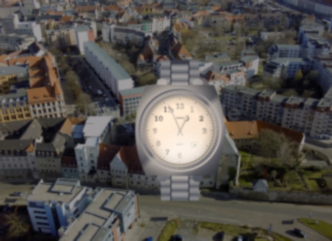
12:56
